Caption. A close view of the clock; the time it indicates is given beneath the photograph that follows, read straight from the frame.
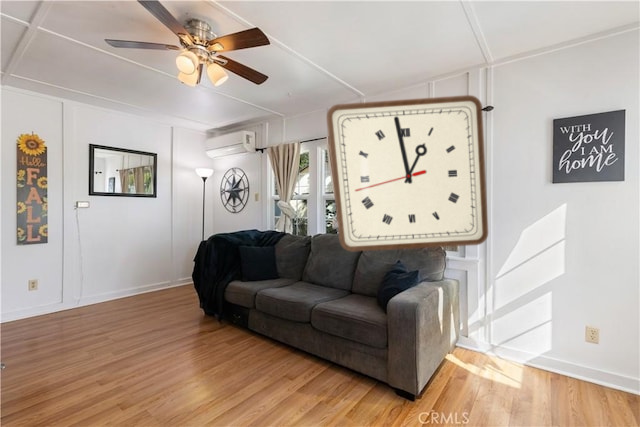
12:58:43
